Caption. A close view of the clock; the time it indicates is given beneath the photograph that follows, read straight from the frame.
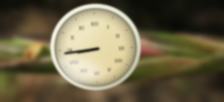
8:44
